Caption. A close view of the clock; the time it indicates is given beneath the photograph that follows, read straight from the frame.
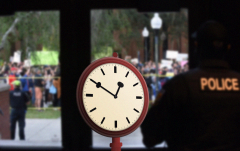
12:50
